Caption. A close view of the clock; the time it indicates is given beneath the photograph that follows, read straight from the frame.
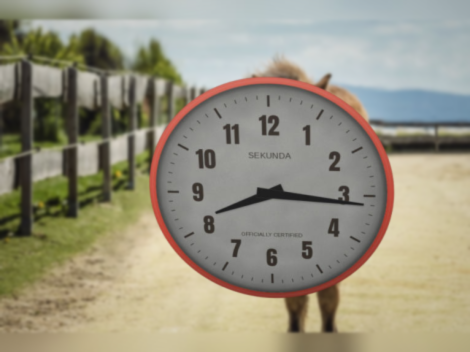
8:16
